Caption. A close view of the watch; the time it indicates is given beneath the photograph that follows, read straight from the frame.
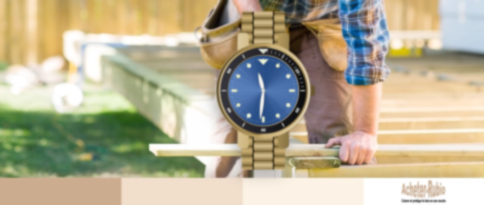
11:31
